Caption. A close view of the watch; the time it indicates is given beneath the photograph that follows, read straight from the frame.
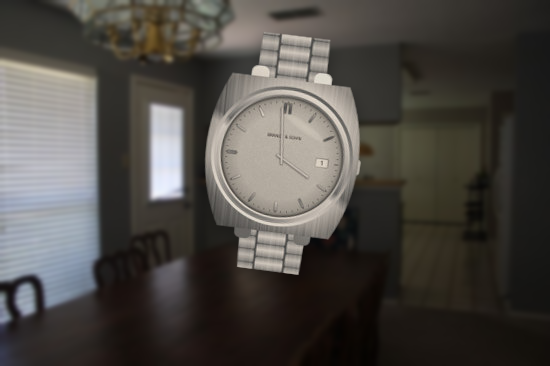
3:59
